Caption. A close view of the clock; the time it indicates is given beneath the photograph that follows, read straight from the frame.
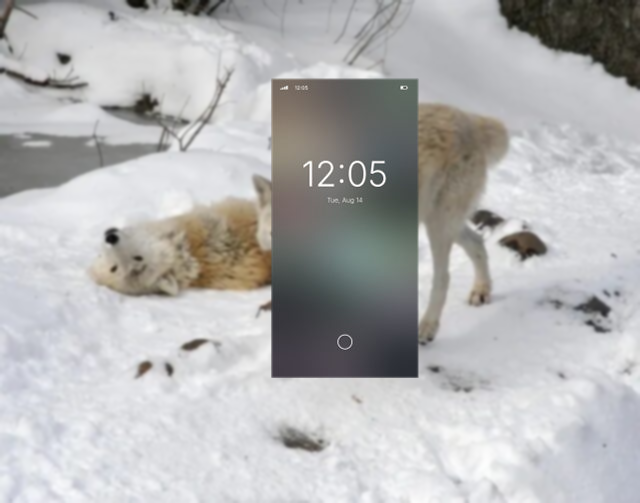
12:05
